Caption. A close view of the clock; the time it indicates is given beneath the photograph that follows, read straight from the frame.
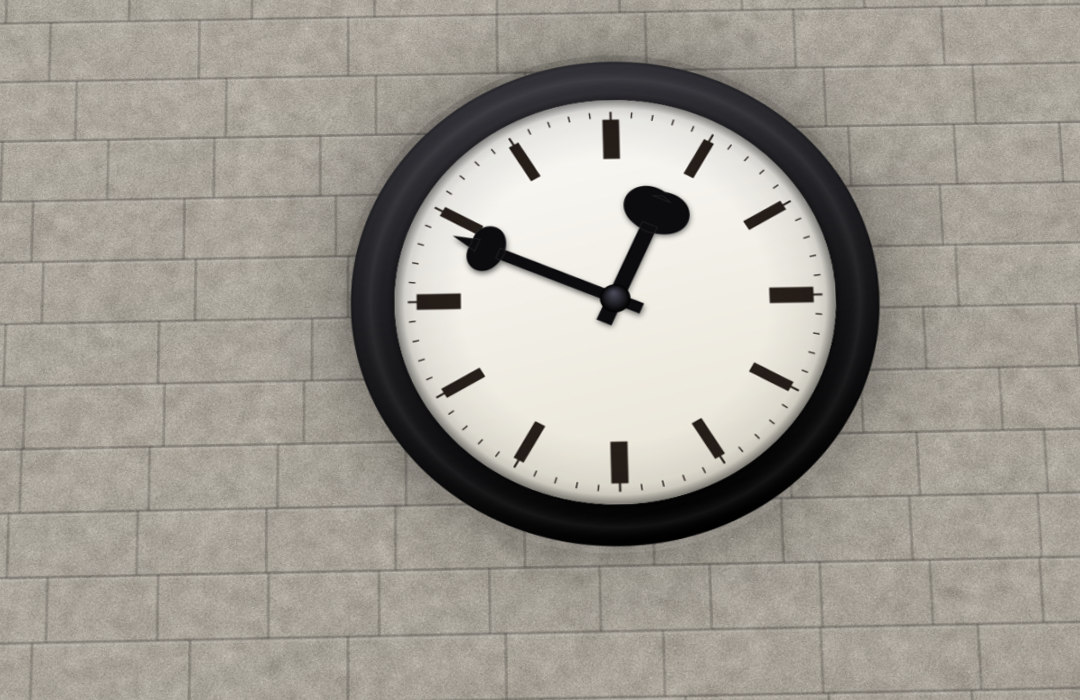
12:49
